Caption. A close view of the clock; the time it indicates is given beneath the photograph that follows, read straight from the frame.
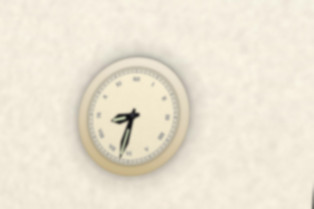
8:32
